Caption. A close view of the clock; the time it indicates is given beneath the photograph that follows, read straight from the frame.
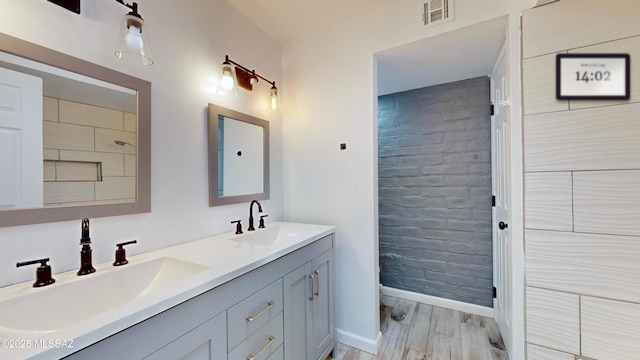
14:02
